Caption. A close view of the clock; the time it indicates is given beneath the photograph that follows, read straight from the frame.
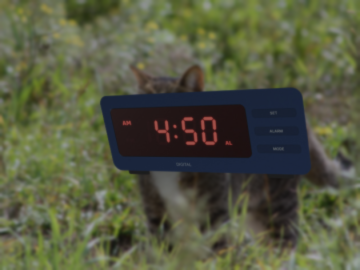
4:50
